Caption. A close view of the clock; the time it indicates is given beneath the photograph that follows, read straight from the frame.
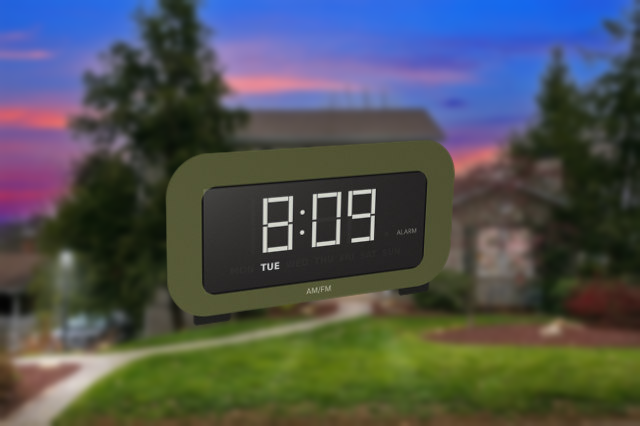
8:09
